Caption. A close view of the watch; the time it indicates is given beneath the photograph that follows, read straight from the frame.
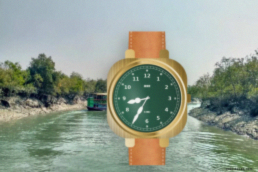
8:35
